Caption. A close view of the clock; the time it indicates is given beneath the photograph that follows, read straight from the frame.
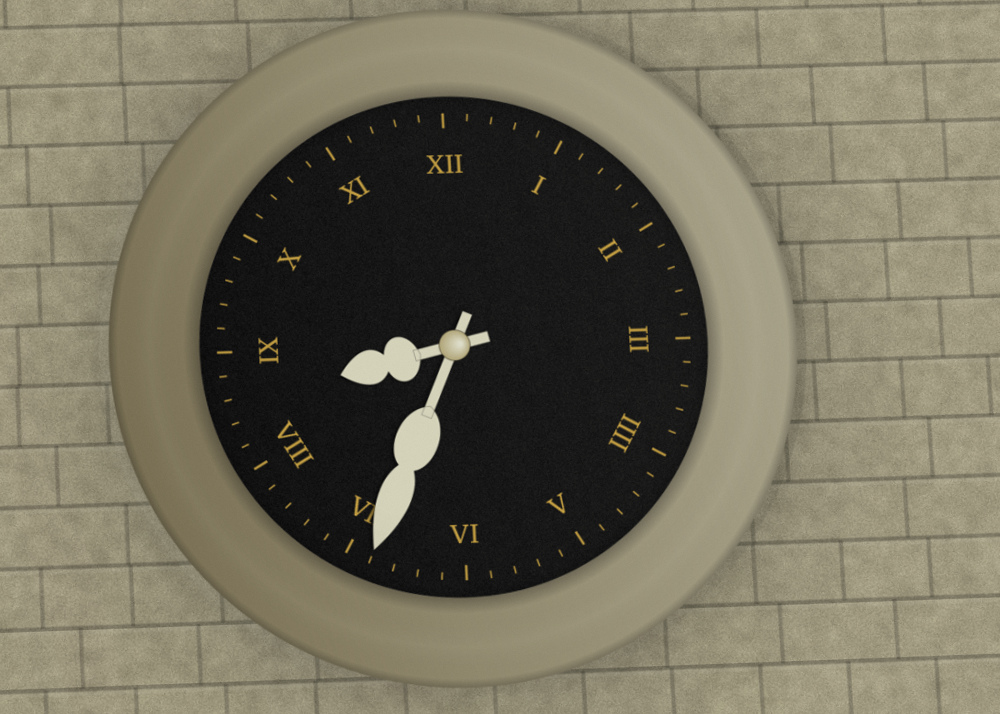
8:34
